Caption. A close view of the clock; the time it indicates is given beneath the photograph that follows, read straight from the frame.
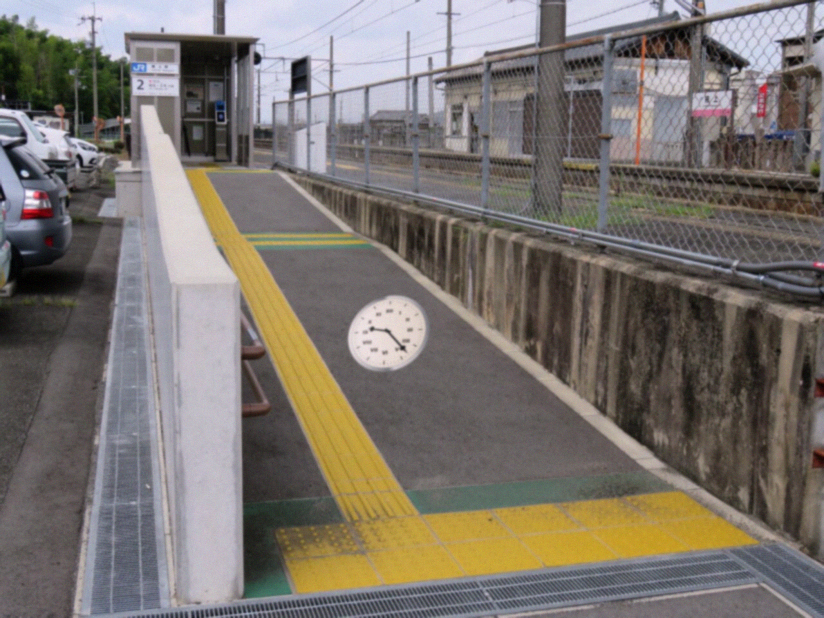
9:23
